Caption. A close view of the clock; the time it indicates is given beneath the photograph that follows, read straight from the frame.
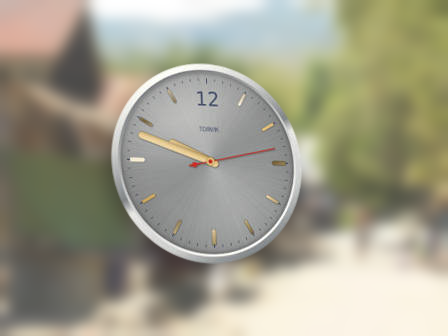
9:48:13
